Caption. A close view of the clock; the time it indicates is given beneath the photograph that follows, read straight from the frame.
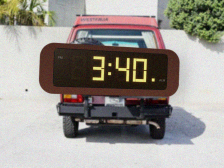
3:40
